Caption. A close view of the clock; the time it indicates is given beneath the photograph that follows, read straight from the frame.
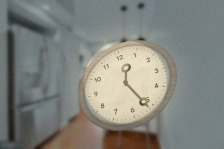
12:26
